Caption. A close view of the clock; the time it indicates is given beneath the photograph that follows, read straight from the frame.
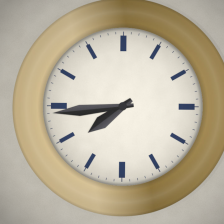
7:44
